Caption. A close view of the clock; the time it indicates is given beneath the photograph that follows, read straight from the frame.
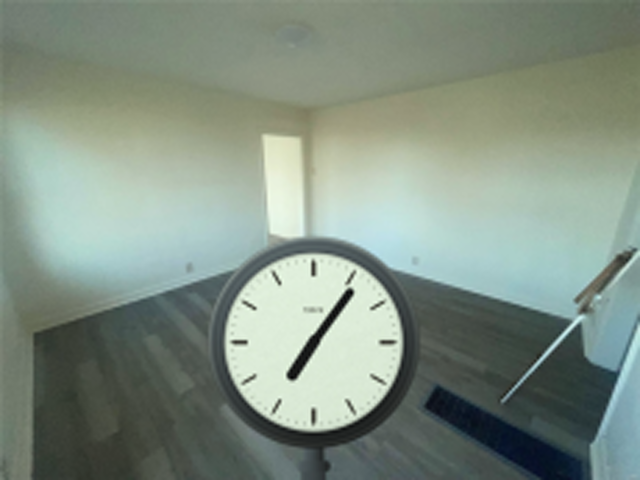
7:06
